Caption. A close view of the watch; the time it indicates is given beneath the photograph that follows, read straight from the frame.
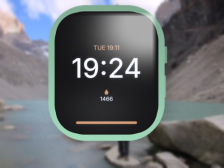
19:24
